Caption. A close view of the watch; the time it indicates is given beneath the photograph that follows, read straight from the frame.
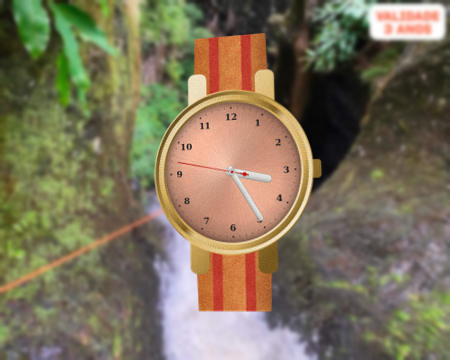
3:24:47
